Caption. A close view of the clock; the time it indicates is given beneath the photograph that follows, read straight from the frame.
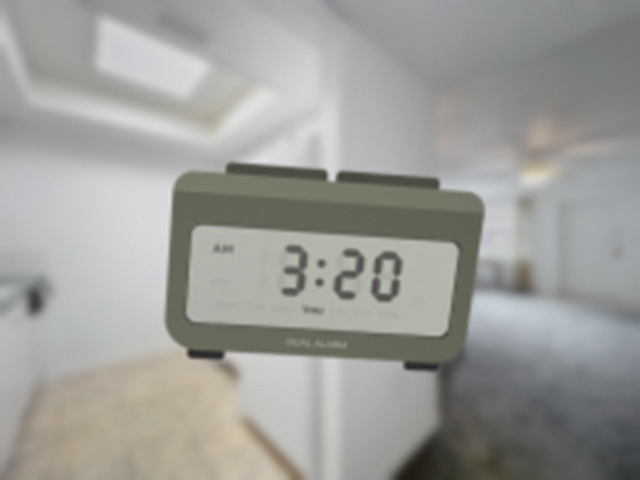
3:20
